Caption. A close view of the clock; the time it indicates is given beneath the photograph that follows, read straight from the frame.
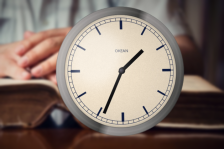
1:34
